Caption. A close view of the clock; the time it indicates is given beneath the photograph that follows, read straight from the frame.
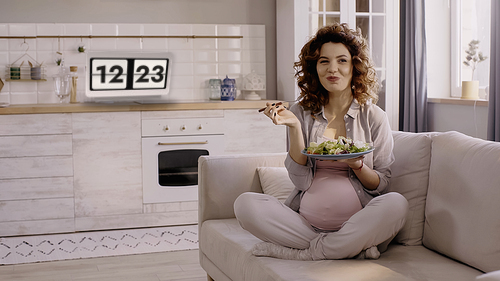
12:23
